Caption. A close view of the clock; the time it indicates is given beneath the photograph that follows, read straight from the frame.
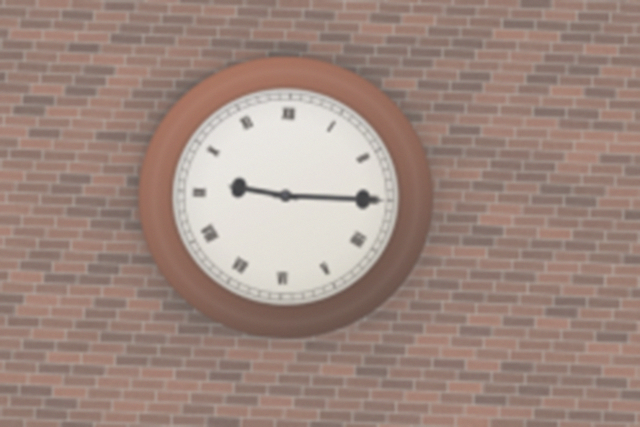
9:15
